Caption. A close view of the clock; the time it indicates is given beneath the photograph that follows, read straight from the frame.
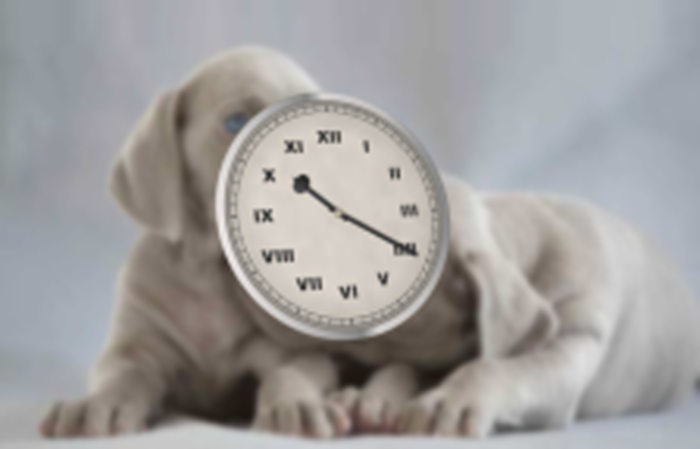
10:20
